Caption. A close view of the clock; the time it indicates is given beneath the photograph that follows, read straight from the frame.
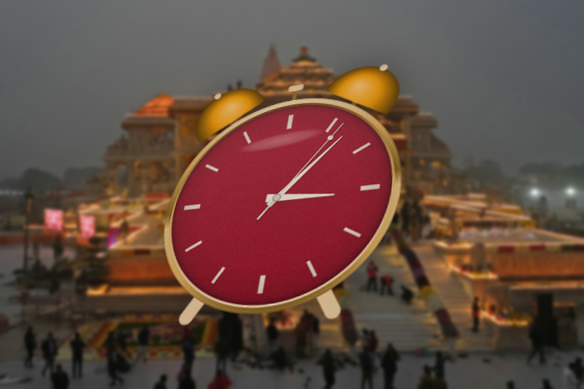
3:07:06
